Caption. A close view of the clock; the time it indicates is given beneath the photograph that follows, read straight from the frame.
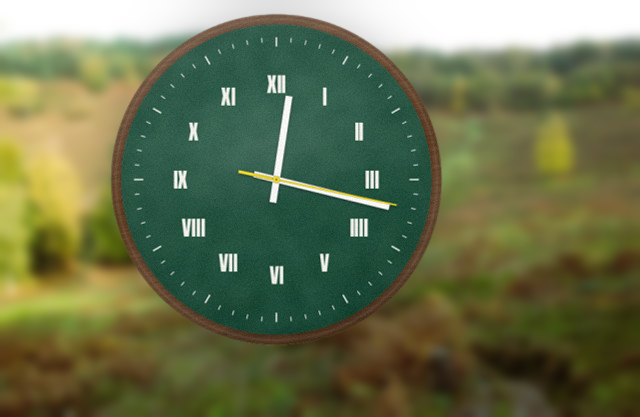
12:17:17
